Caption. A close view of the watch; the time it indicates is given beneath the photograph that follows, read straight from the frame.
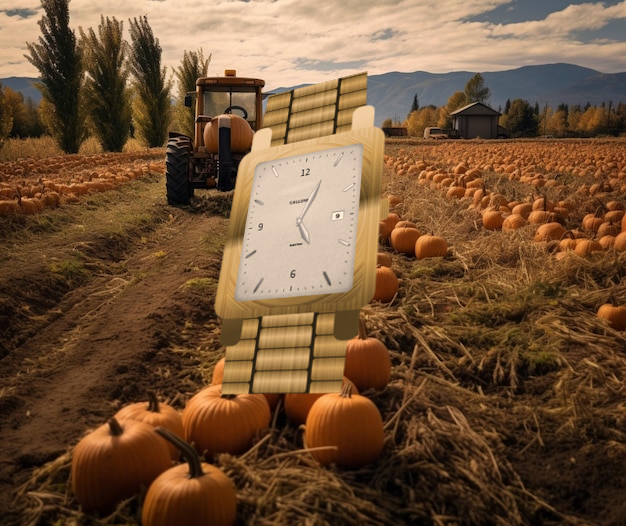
5:04
